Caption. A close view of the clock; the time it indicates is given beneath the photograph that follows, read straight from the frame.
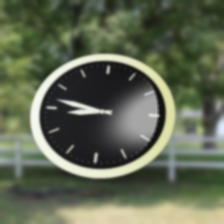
8:47
